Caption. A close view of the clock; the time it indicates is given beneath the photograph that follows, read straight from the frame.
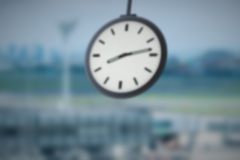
8:13
